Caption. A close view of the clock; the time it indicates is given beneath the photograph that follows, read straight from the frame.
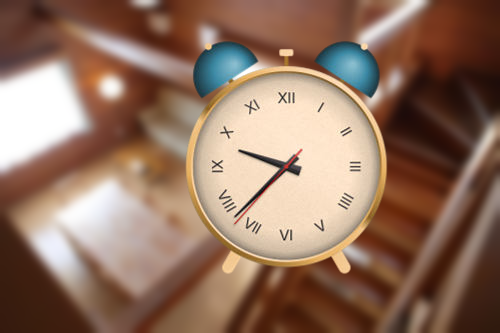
9:37:37
